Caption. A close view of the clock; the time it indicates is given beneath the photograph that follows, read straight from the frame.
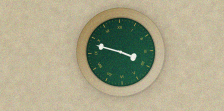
3:48
